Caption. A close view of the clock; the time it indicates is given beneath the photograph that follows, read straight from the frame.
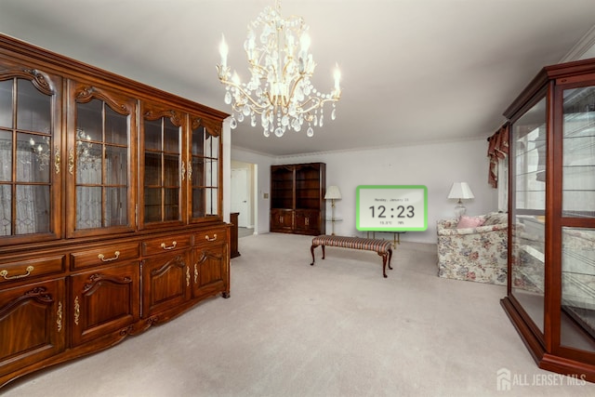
12:23
